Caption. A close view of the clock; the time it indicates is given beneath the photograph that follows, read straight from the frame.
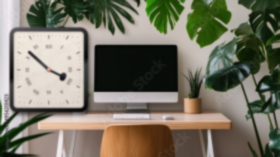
3:52
